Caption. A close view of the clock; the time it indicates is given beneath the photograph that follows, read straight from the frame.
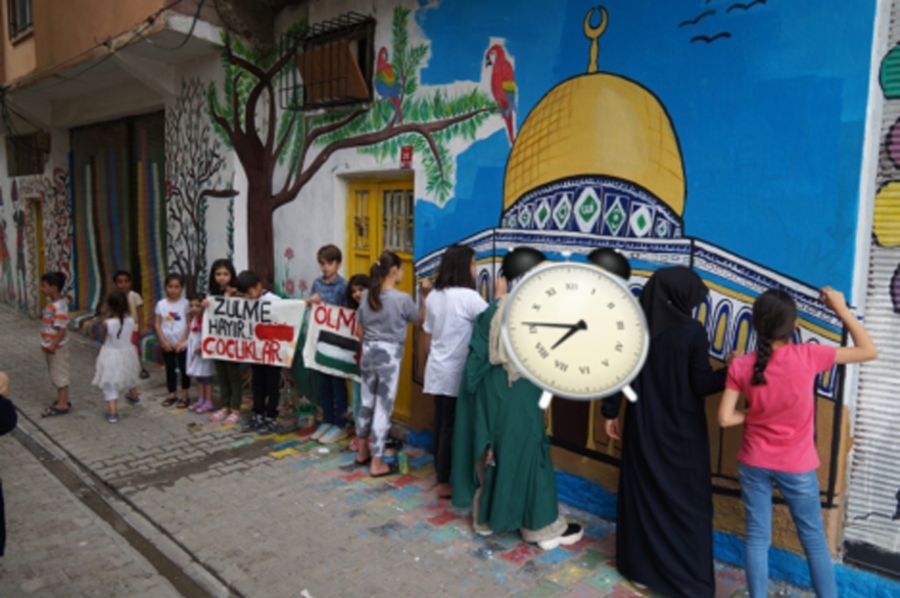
7:46
